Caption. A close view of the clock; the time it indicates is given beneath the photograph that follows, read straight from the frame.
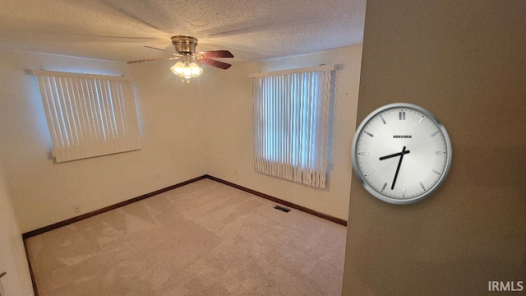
8:33
